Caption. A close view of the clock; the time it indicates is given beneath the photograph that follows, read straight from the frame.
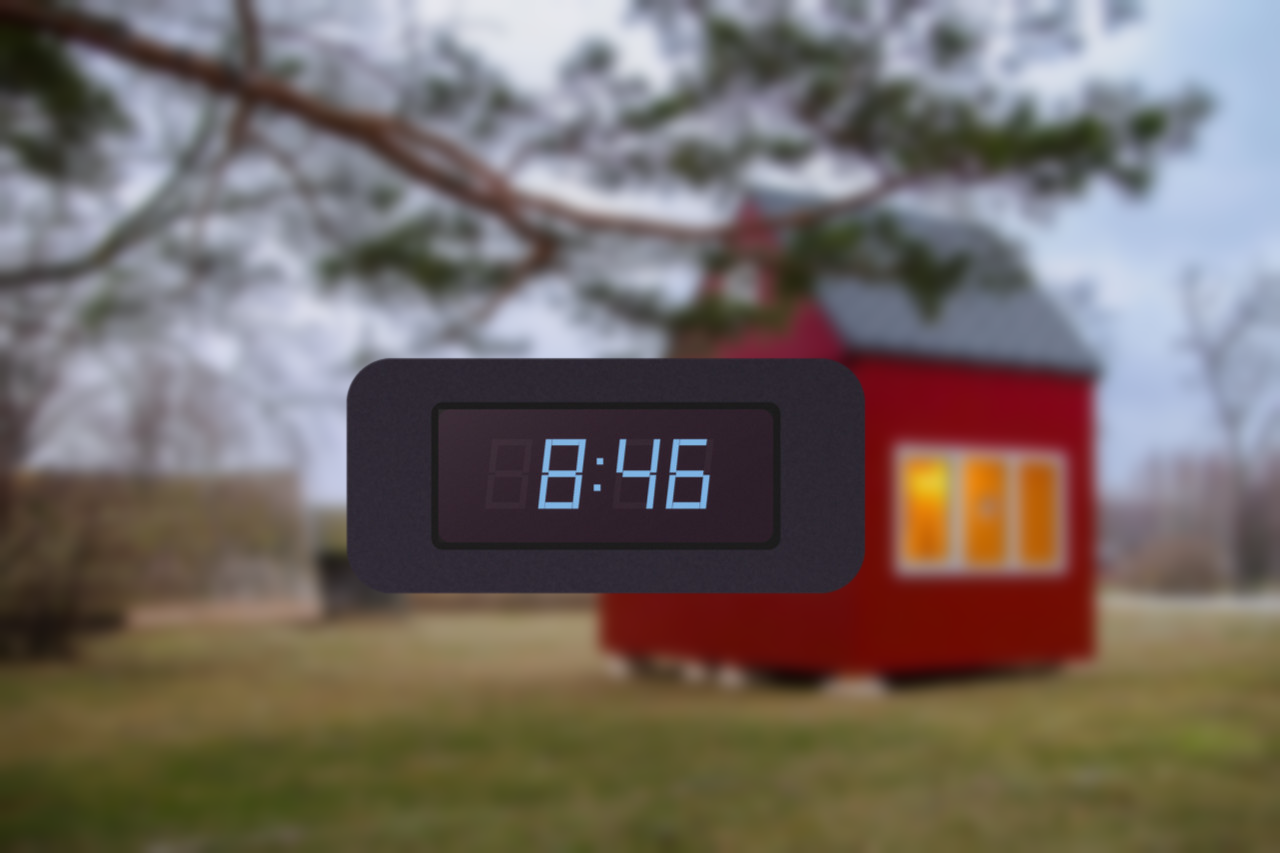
8:46
